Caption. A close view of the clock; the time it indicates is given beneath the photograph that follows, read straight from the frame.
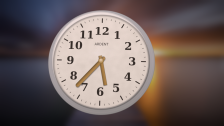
5:37
